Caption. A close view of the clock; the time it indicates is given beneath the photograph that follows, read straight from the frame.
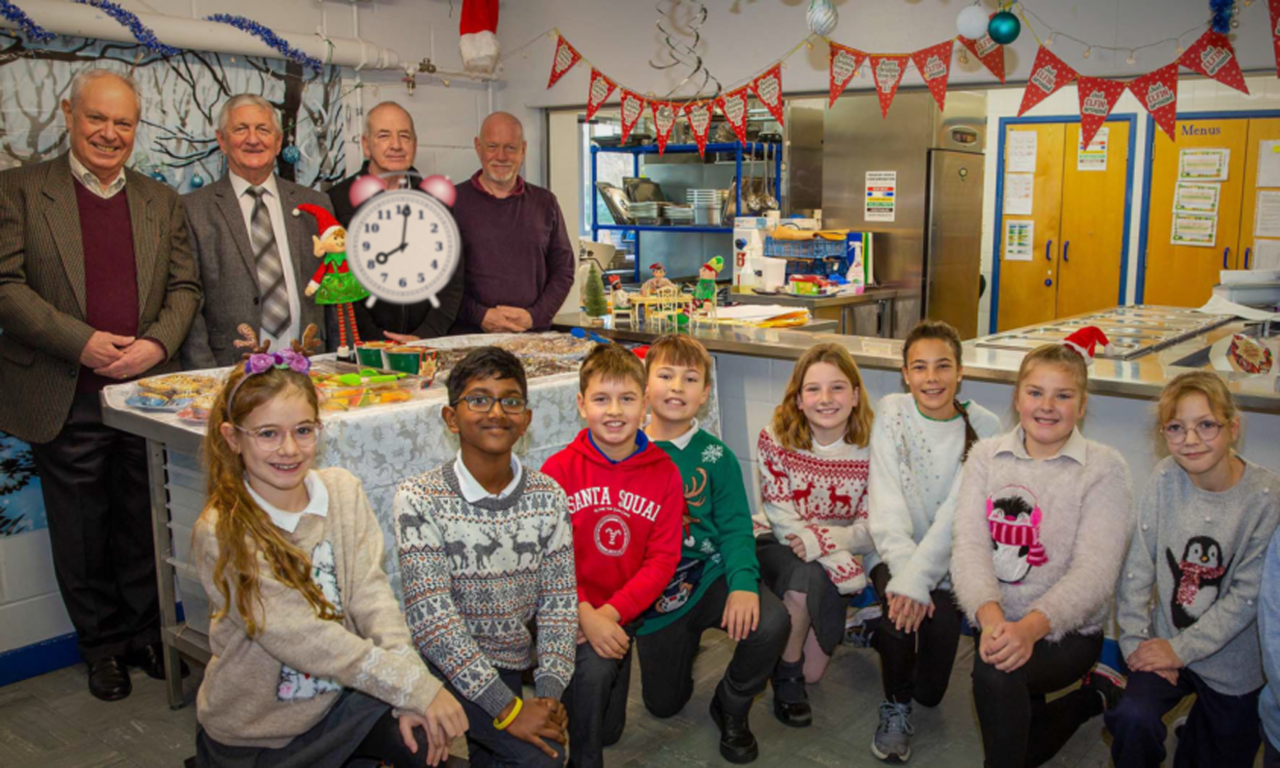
8:01
